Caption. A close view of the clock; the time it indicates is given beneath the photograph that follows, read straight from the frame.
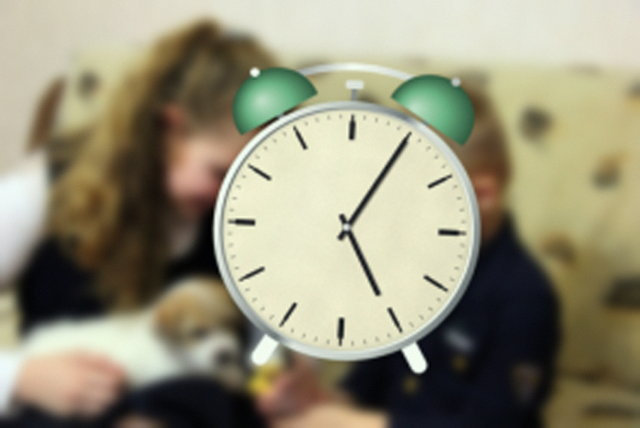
5:05
